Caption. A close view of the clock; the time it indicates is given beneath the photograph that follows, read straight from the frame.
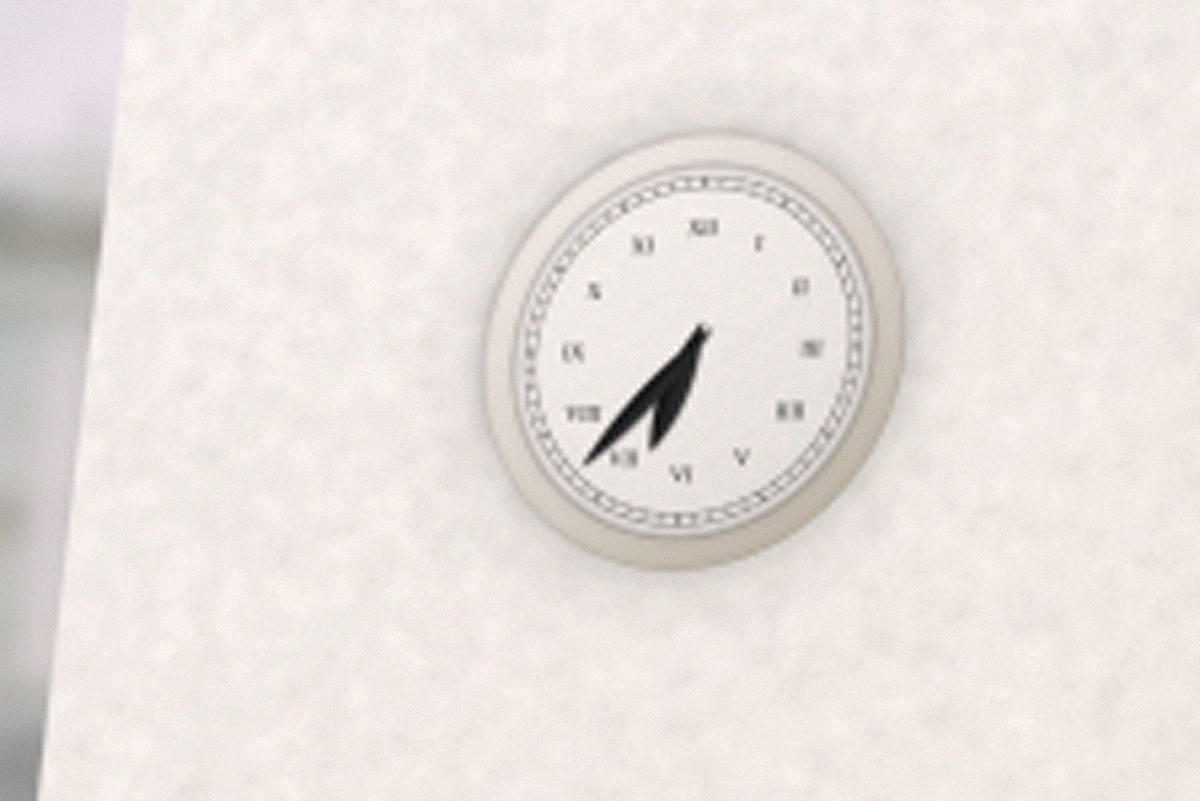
6:37
